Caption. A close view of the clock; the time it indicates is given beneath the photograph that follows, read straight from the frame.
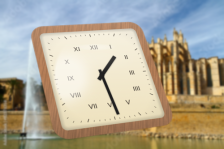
1:29
